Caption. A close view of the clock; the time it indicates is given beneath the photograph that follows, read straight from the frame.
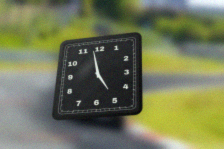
4:58
